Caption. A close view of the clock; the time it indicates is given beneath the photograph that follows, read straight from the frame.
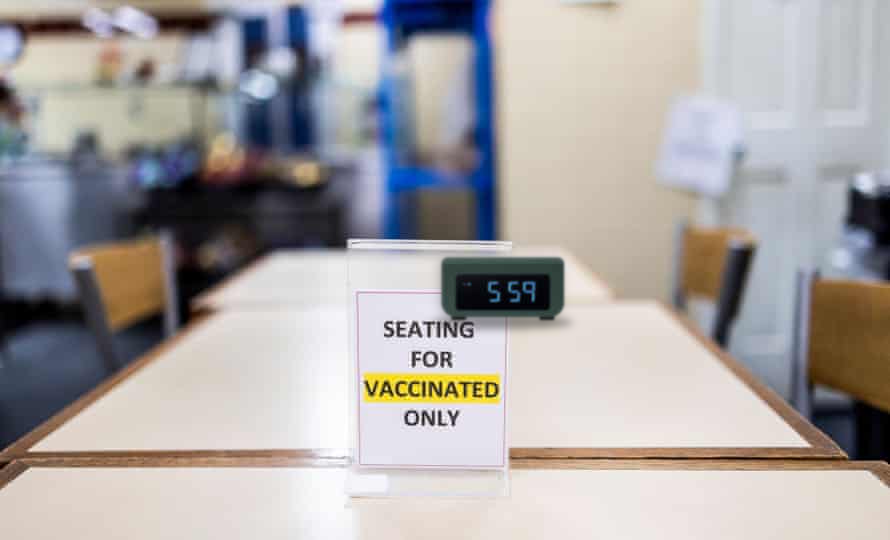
5:59
